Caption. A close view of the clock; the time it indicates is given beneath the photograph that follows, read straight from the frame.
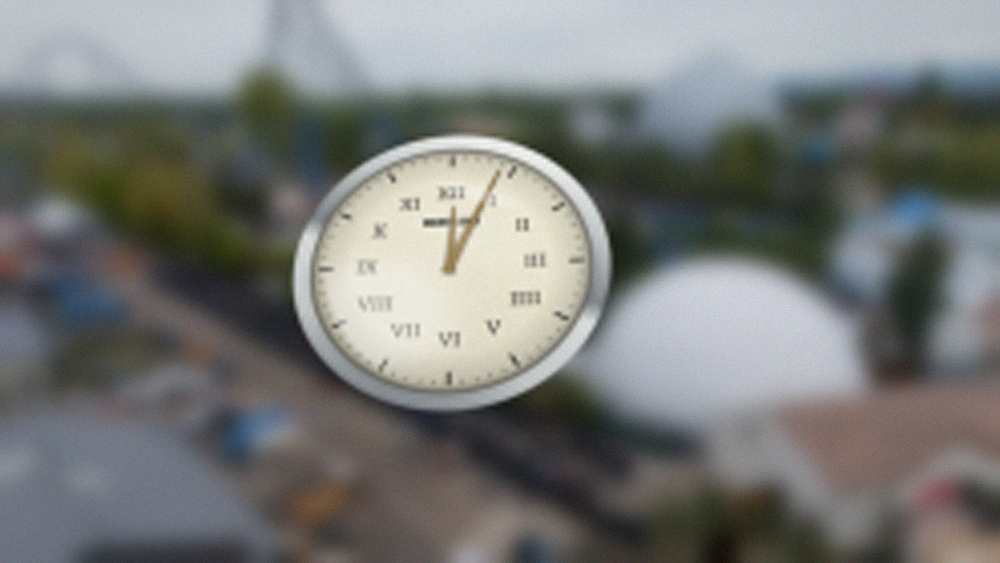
12:04
